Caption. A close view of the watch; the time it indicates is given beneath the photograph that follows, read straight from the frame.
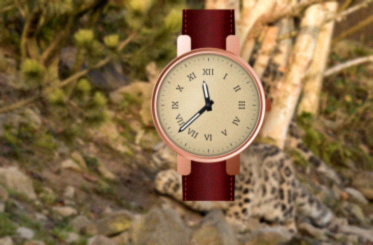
11:38
